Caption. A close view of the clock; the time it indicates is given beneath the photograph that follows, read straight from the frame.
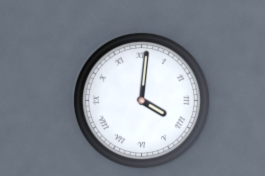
4:01
